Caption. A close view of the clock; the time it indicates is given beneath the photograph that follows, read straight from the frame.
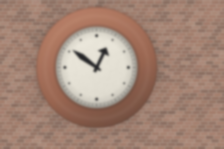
12:51
